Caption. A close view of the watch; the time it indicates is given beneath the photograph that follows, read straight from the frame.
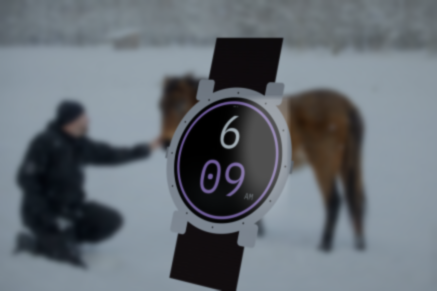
6:09
